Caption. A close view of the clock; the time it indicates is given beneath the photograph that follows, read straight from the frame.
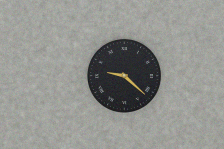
9:22
